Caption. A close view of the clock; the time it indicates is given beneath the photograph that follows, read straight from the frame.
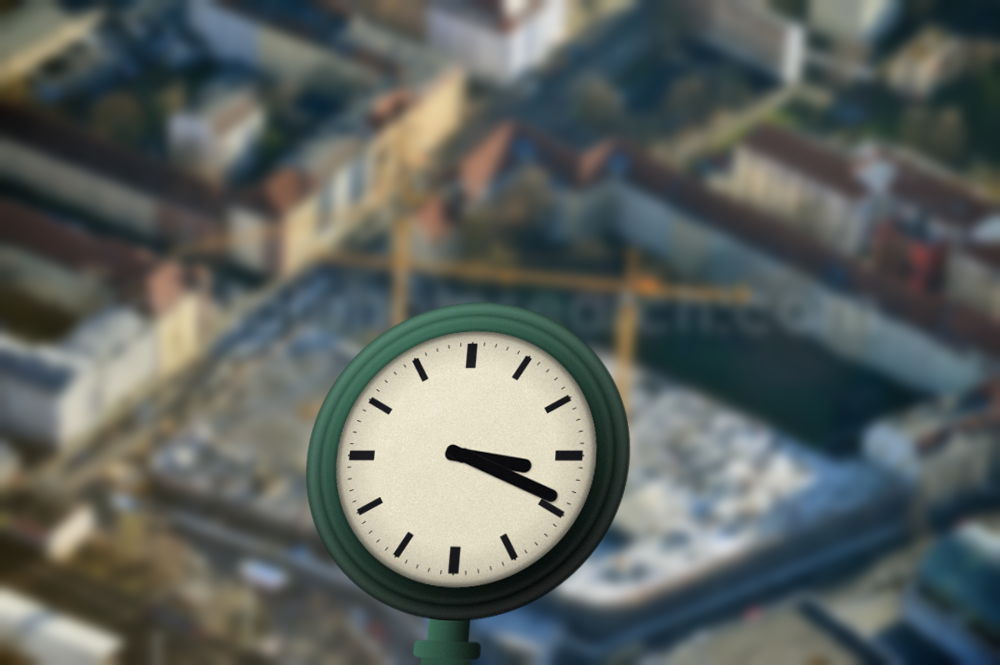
3:19
